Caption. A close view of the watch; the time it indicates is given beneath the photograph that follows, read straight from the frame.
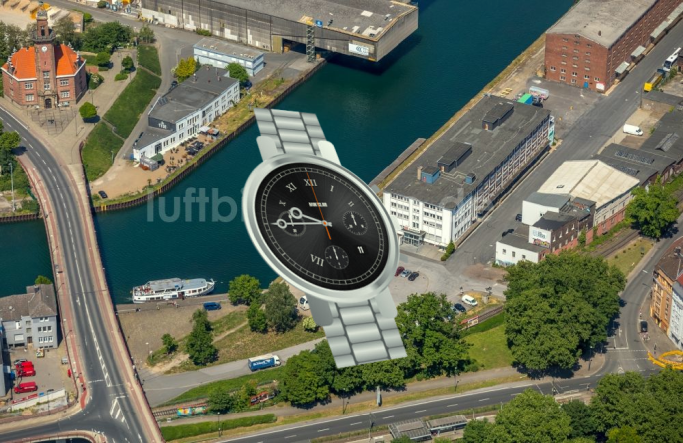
9:45
